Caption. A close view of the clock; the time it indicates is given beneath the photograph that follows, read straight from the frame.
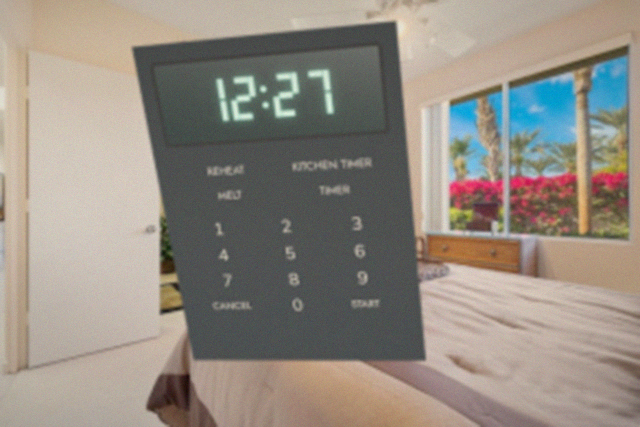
12:27
